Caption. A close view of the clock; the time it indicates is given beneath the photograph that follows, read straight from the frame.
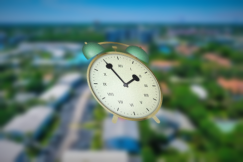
1:55
